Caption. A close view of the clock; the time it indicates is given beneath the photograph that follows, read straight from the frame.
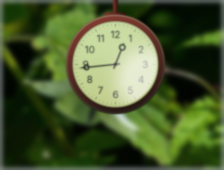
12:44
